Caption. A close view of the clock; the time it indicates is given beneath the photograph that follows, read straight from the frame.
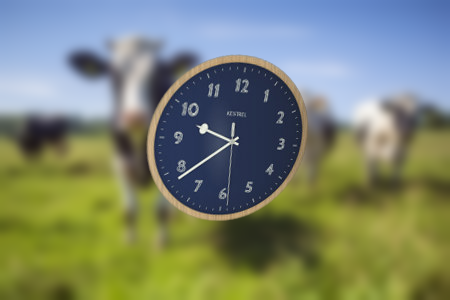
9:38:29
